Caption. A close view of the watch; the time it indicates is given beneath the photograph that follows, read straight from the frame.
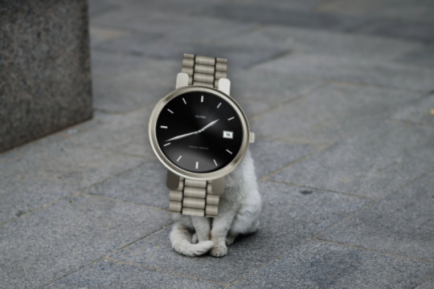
1:41
